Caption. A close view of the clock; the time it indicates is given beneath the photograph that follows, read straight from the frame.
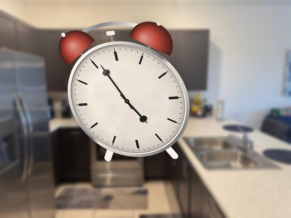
4:56
